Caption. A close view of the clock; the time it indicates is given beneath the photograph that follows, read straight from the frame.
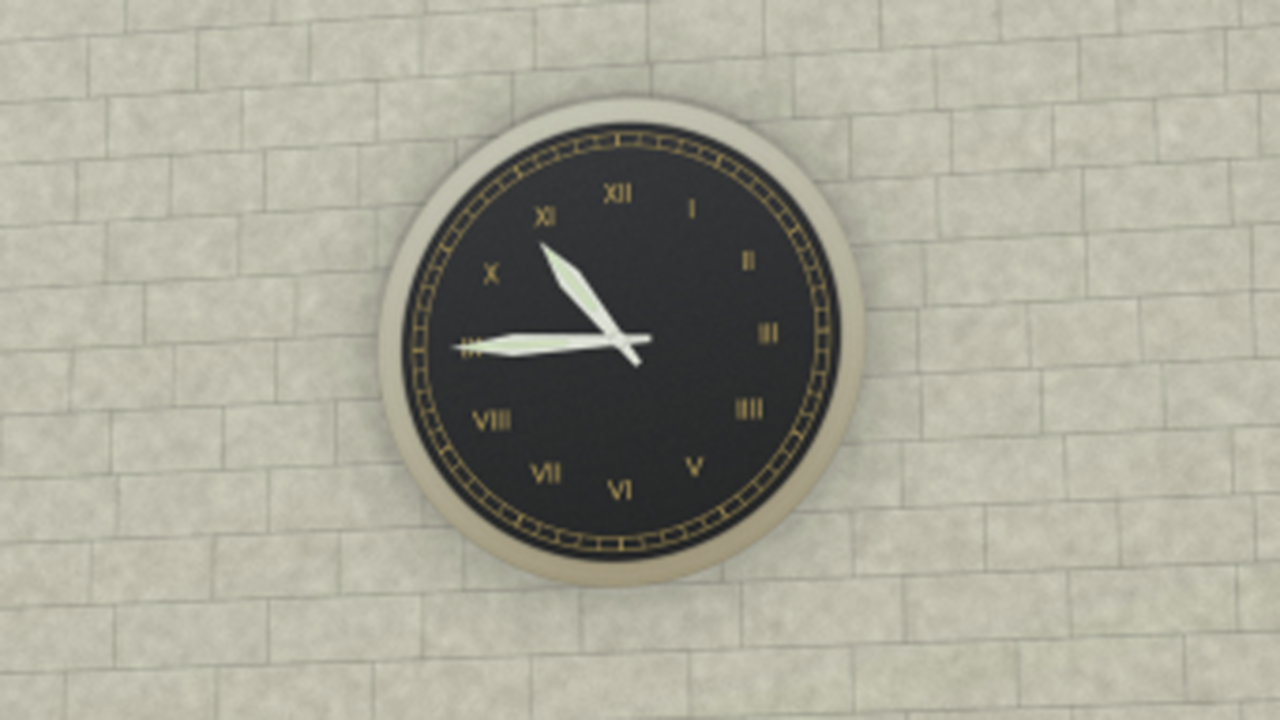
10:45
